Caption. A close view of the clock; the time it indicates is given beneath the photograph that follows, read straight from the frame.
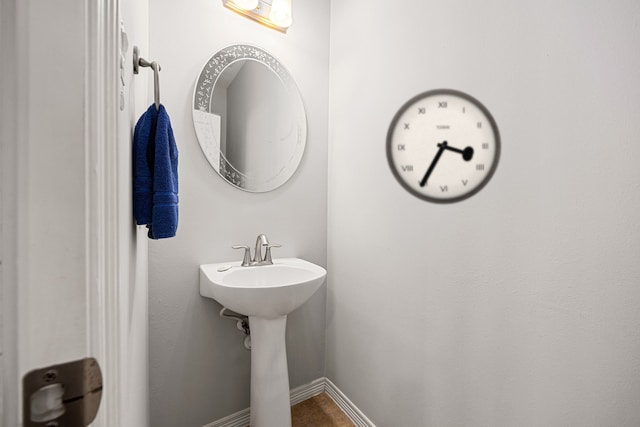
3:35
